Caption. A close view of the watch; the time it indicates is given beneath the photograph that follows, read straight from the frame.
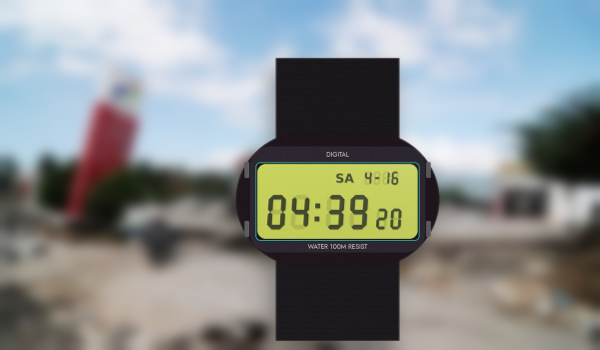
4:39:20
